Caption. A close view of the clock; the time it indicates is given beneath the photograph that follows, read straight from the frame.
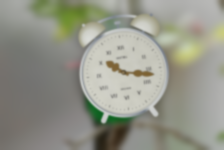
10:17
